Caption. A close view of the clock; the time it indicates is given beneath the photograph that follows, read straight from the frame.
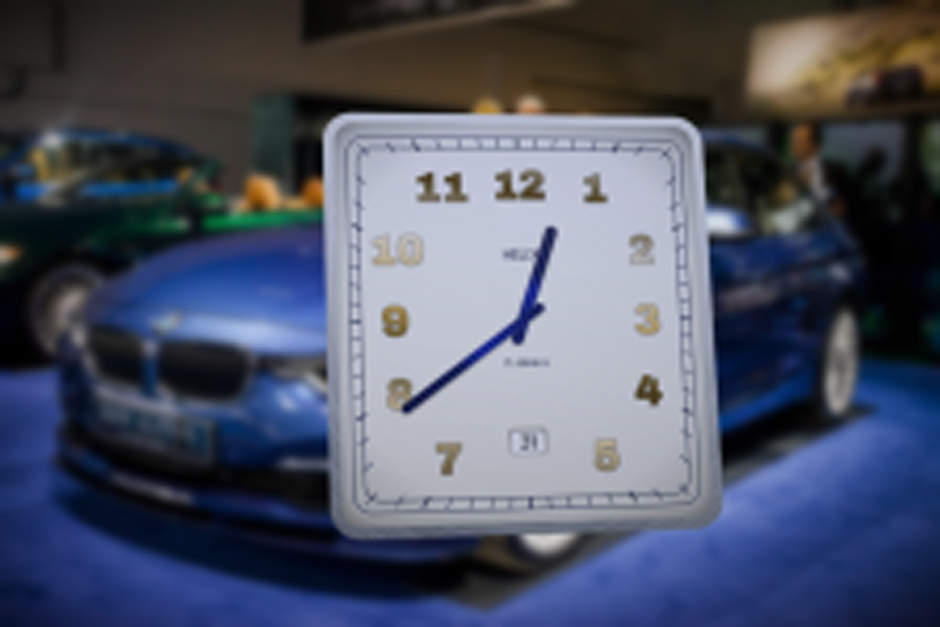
12:39
